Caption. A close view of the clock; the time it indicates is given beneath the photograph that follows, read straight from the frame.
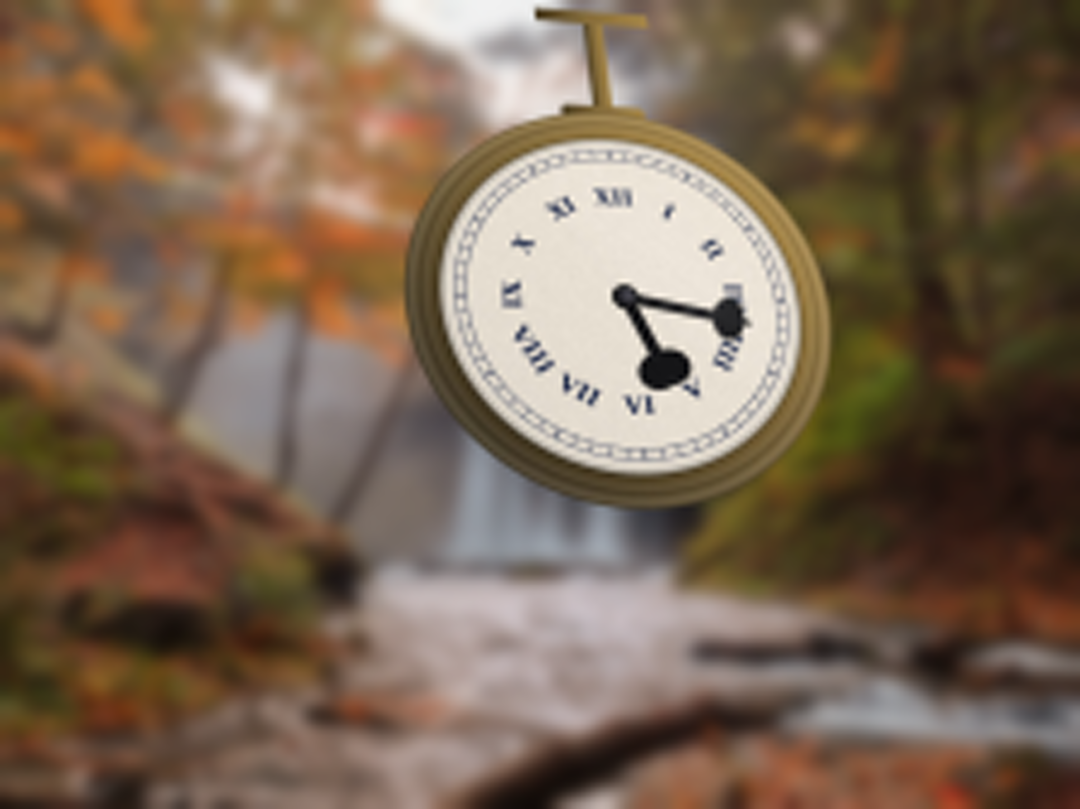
5:17
